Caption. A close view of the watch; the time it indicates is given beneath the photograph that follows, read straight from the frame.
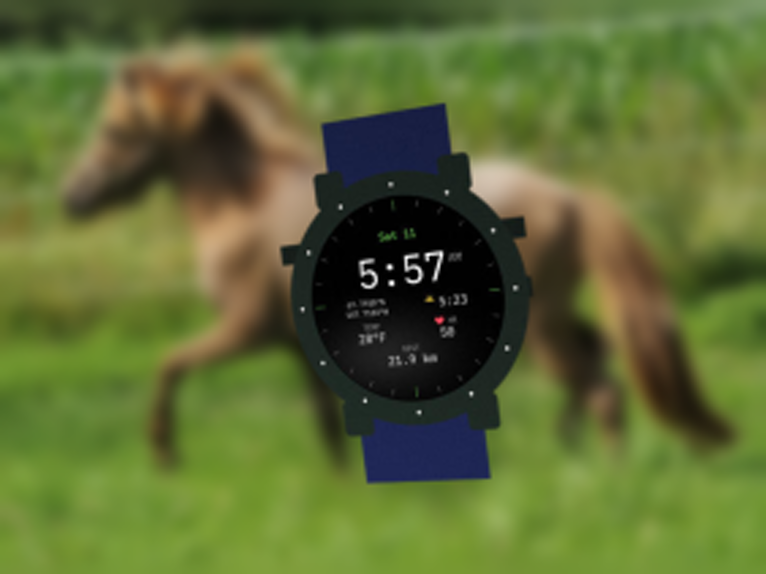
5:57
